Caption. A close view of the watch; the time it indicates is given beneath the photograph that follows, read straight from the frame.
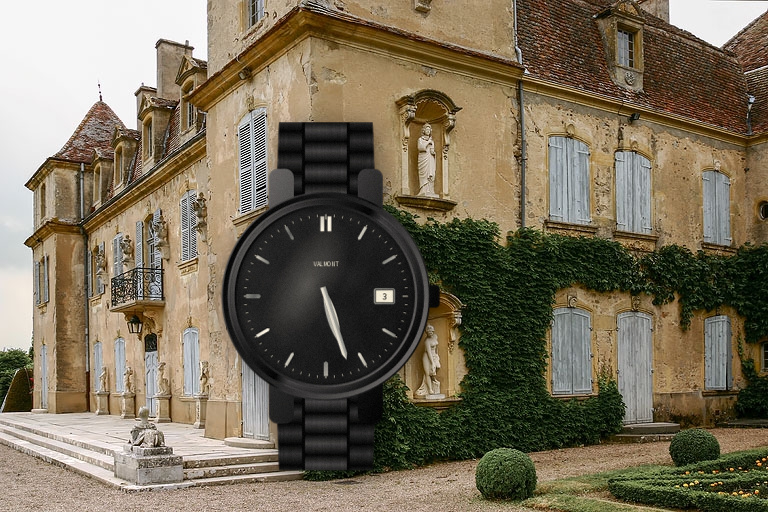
5:27
